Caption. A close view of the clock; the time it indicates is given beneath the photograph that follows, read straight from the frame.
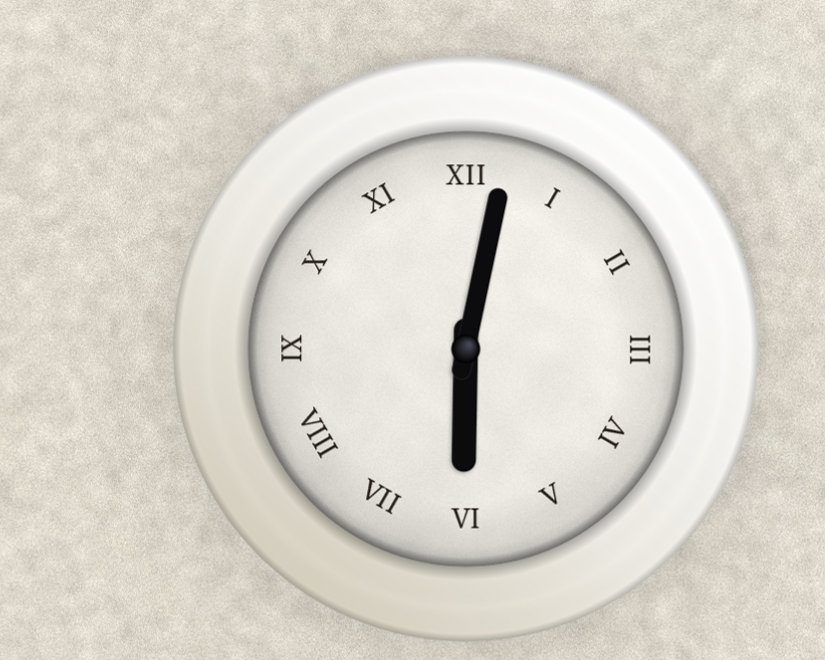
6:02
